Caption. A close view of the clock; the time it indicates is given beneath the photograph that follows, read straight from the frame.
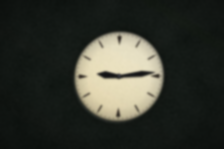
9:14
